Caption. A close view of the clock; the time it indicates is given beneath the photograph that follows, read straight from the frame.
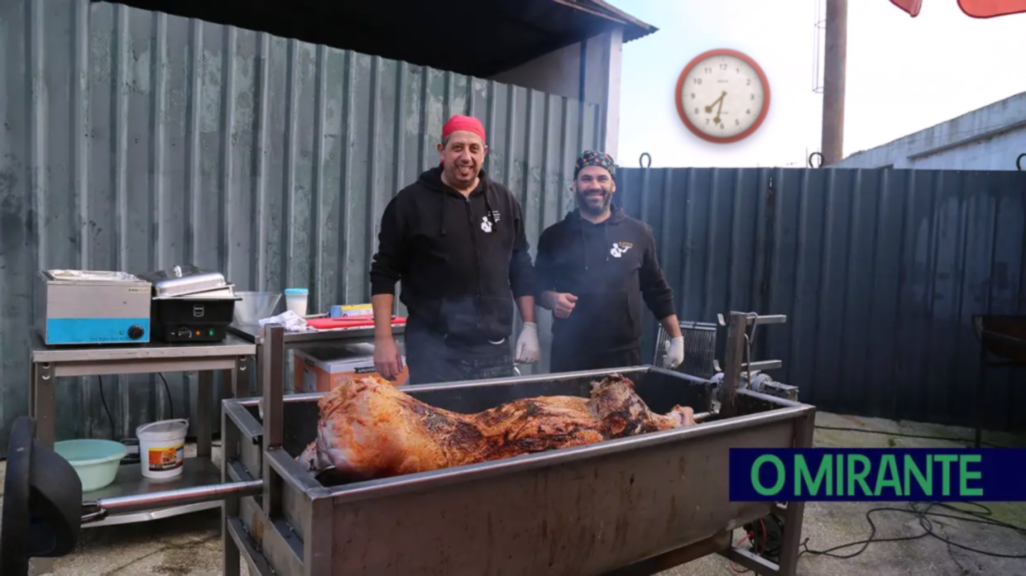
7:32
